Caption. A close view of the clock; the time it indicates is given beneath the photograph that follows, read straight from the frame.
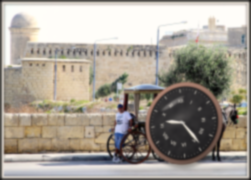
9:24
